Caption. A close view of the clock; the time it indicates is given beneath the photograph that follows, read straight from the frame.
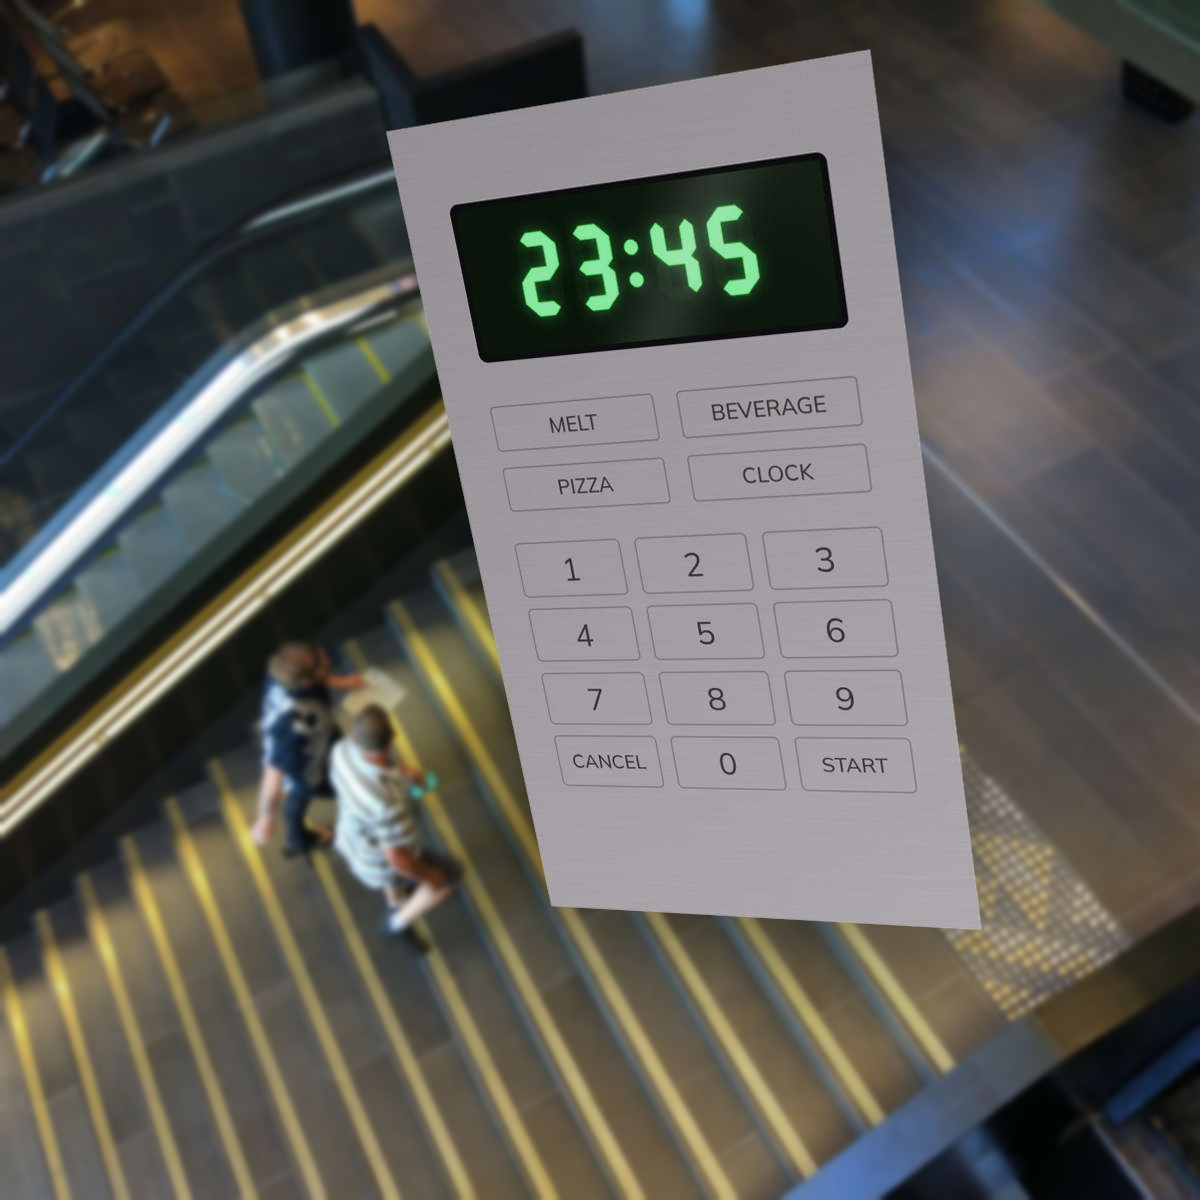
23:45
